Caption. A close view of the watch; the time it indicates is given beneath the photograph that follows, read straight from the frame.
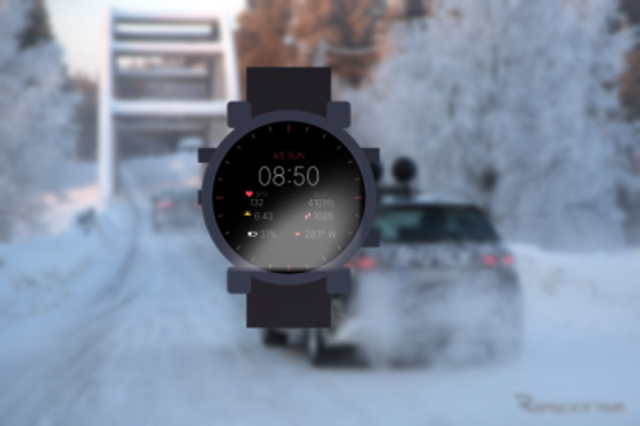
8:50
